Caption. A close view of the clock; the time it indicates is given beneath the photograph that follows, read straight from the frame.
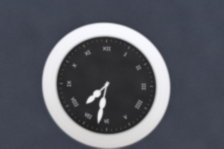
7:32
